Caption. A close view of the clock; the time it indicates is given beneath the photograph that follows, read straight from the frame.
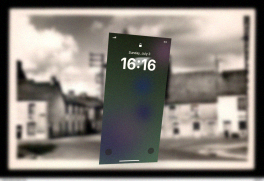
16:16
